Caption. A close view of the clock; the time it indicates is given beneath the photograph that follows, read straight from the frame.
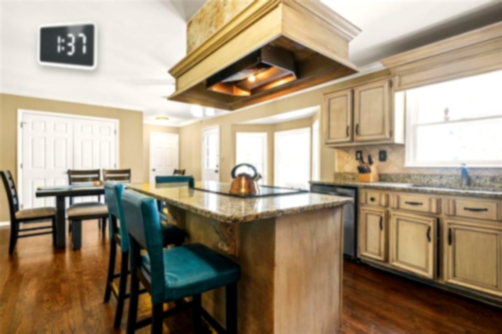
1:37
